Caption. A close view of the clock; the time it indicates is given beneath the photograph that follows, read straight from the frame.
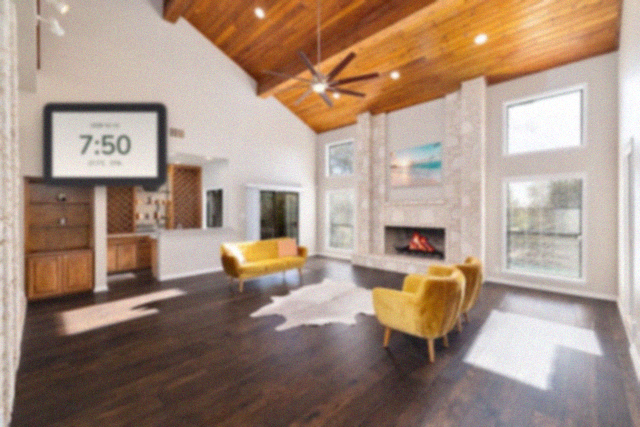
7:50
